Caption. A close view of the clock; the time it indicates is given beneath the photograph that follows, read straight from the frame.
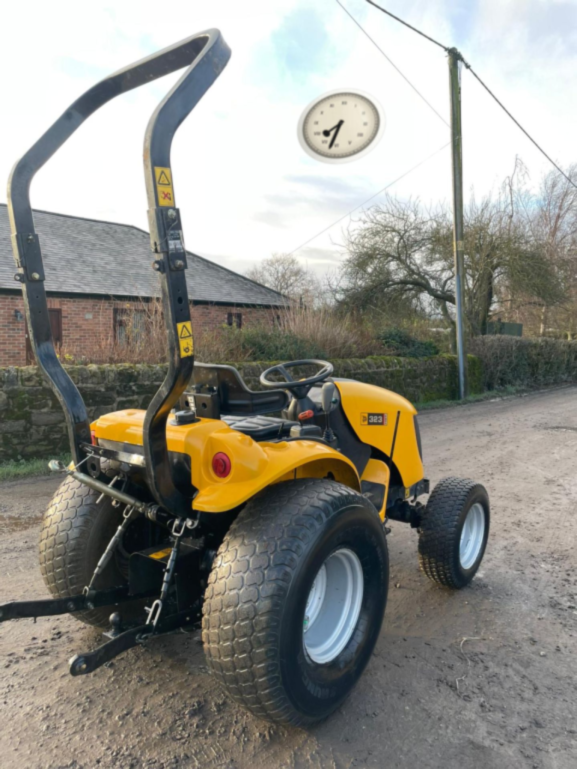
7:32
